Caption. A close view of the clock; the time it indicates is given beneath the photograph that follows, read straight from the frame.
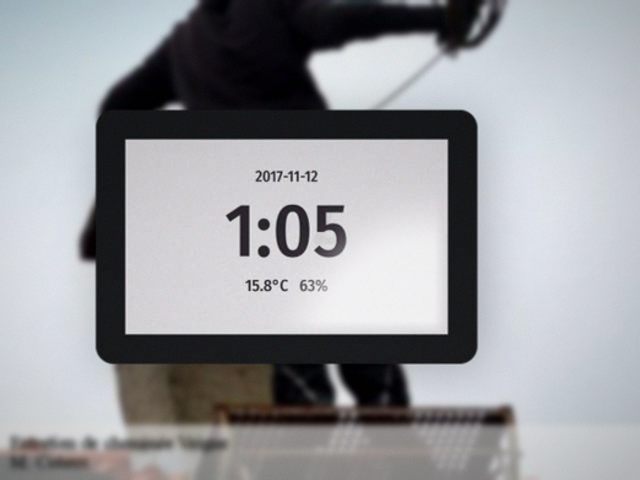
1:05
